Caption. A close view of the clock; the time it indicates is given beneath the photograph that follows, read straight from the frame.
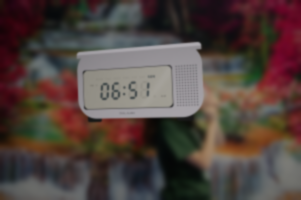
6:51
